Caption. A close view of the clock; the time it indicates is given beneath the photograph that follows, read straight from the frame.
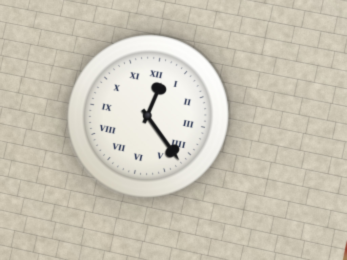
12:22
